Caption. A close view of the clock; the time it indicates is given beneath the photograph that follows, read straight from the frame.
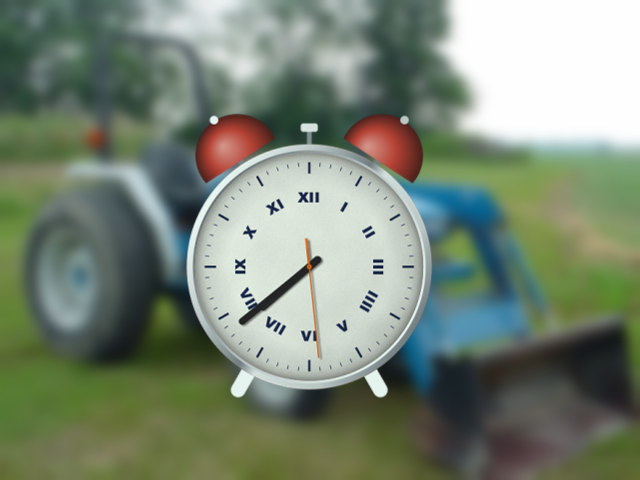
7:38:29
